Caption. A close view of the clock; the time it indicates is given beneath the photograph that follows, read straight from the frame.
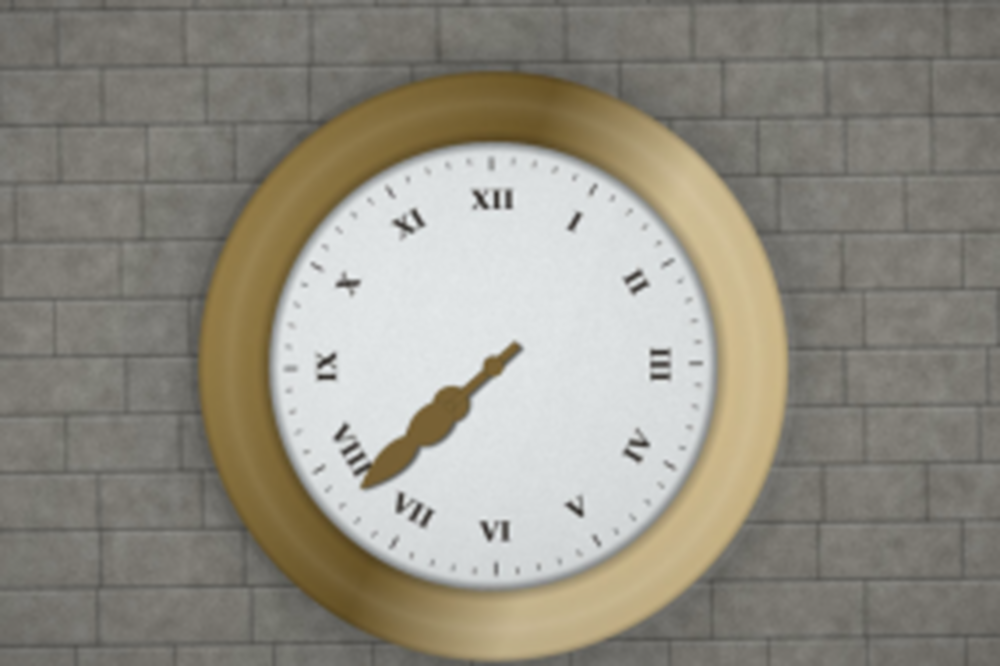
7:38
